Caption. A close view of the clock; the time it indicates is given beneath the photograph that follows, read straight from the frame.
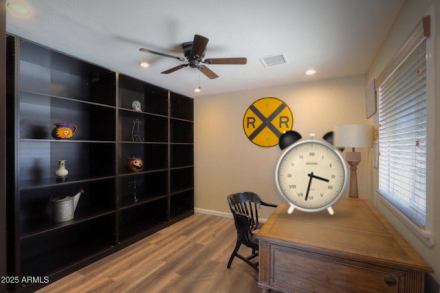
3:32
